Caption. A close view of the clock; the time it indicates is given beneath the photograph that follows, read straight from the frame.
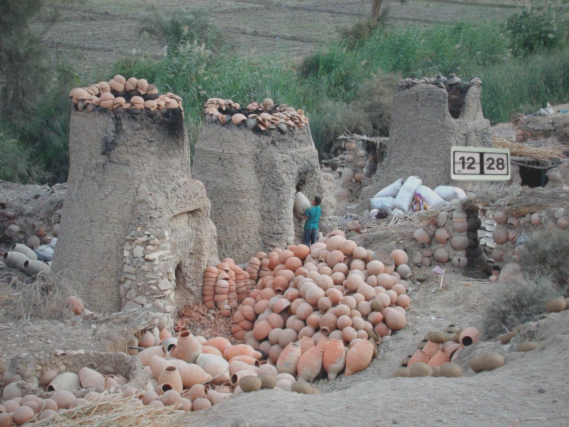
12:28
